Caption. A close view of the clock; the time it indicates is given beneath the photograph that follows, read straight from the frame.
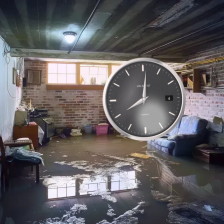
8:01
